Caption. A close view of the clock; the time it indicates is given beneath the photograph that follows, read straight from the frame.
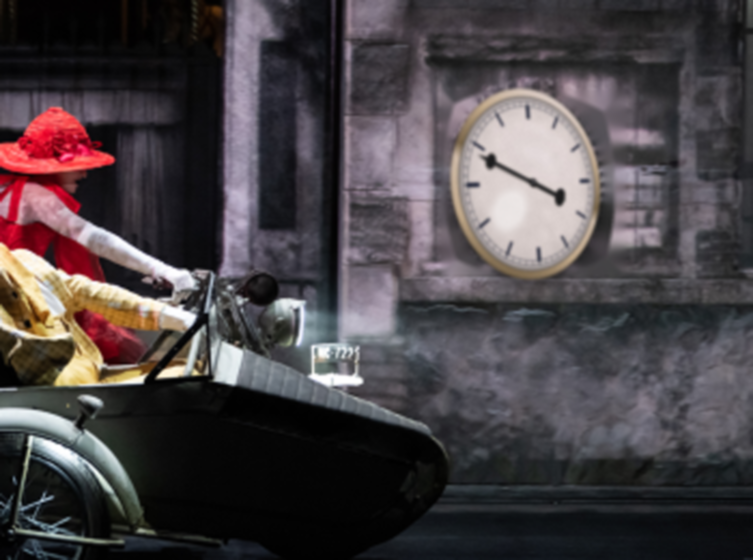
3:49
